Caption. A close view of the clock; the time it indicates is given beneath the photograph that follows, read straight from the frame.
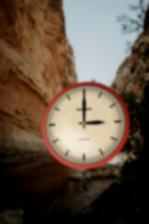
3:00
